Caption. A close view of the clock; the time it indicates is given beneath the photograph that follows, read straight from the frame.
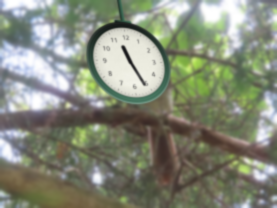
11:26
